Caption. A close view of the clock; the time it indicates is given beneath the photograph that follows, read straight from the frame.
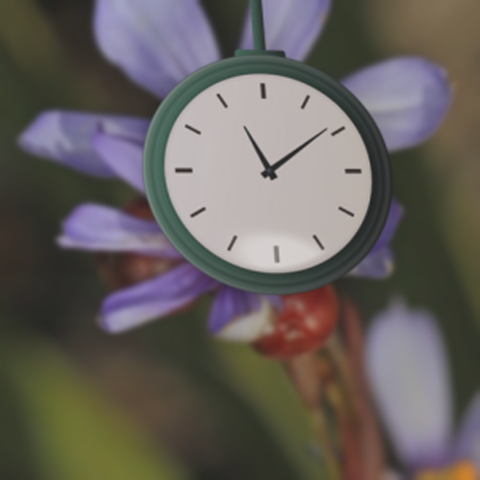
11:09
